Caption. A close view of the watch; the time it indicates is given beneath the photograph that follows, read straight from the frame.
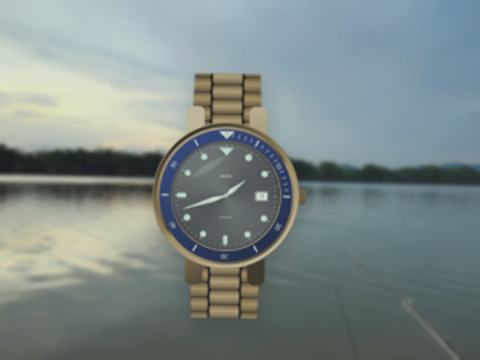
1:42
